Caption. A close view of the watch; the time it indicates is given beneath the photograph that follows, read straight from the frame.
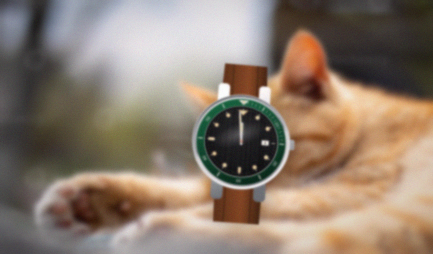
11:59
